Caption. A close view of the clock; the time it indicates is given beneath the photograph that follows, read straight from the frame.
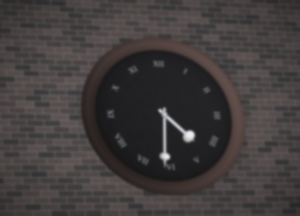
4:31
